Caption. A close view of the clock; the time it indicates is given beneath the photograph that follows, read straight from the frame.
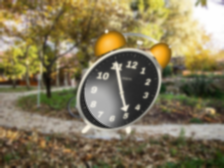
4:55
